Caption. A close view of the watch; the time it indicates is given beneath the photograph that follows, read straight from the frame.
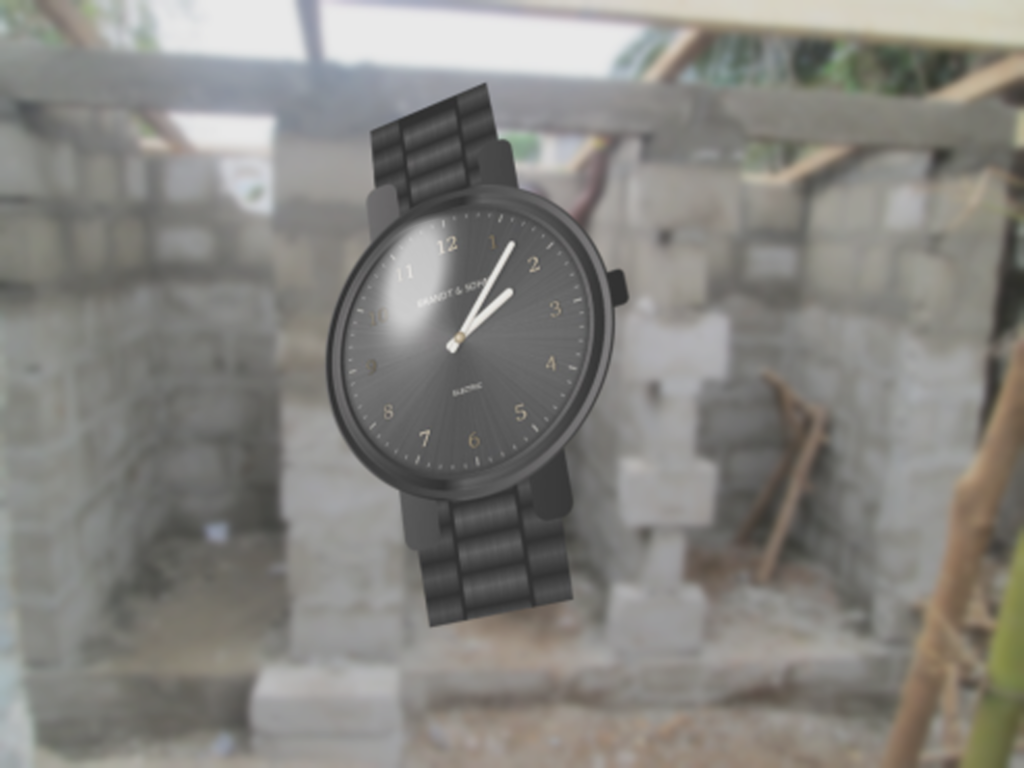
2:07
